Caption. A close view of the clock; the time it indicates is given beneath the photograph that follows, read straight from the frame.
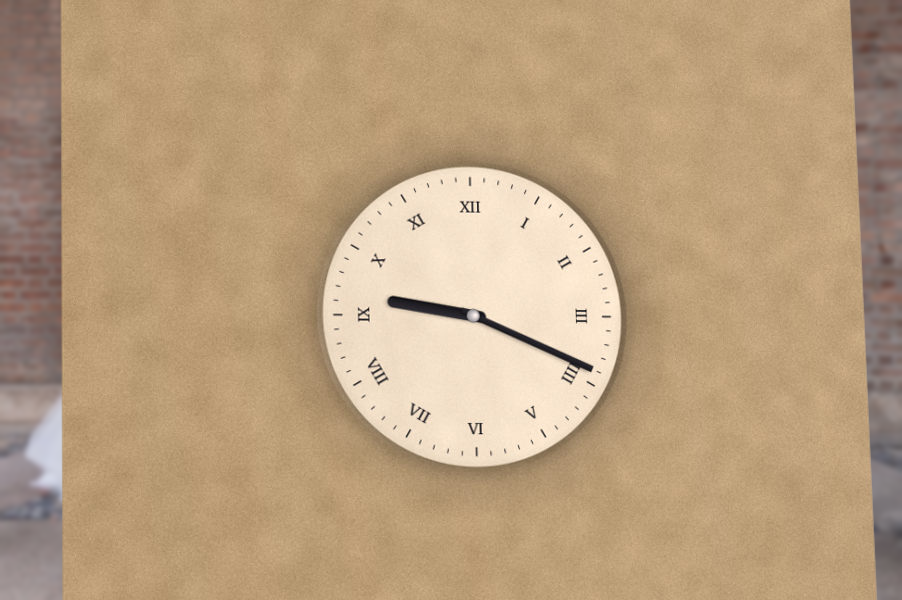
9:19
